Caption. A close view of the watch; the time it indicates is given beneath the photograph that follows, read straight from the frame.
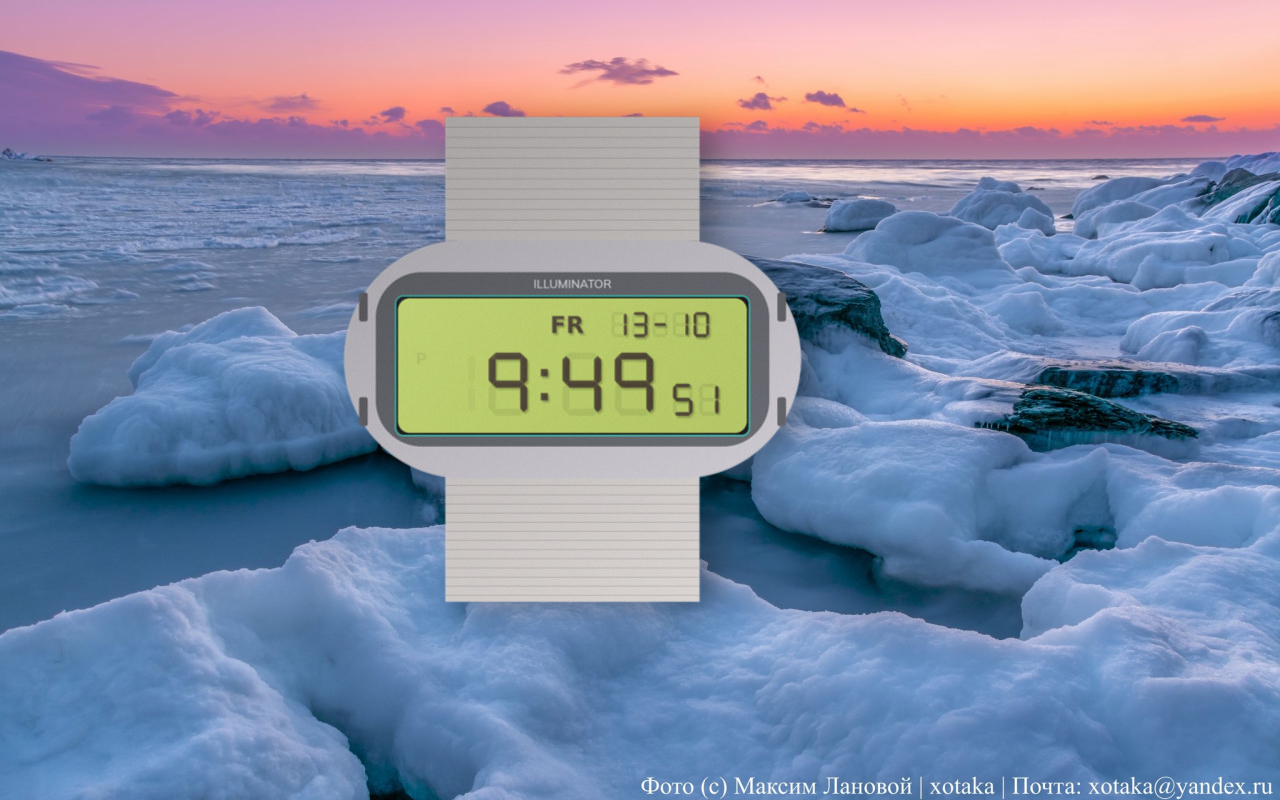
9:49:51
